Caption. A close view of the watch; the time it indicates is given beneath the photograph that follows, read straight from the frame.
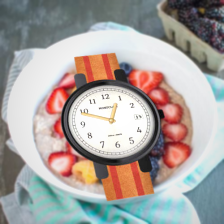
12:49
